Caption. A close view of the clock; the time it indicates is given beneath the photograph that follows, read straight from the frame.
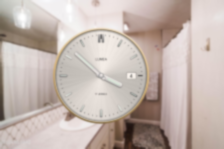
3:52
